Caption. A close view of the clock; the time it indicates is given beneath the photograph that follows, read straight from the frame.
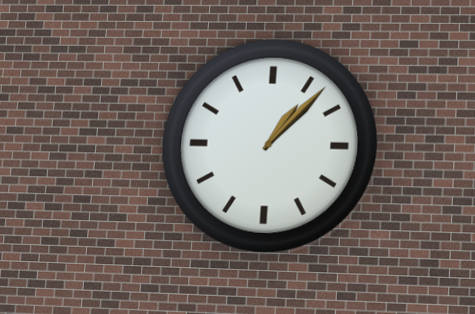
1:07
